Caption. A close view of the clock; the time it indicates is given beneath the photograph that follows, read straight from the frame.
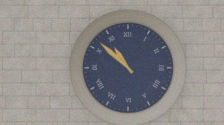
10:52
